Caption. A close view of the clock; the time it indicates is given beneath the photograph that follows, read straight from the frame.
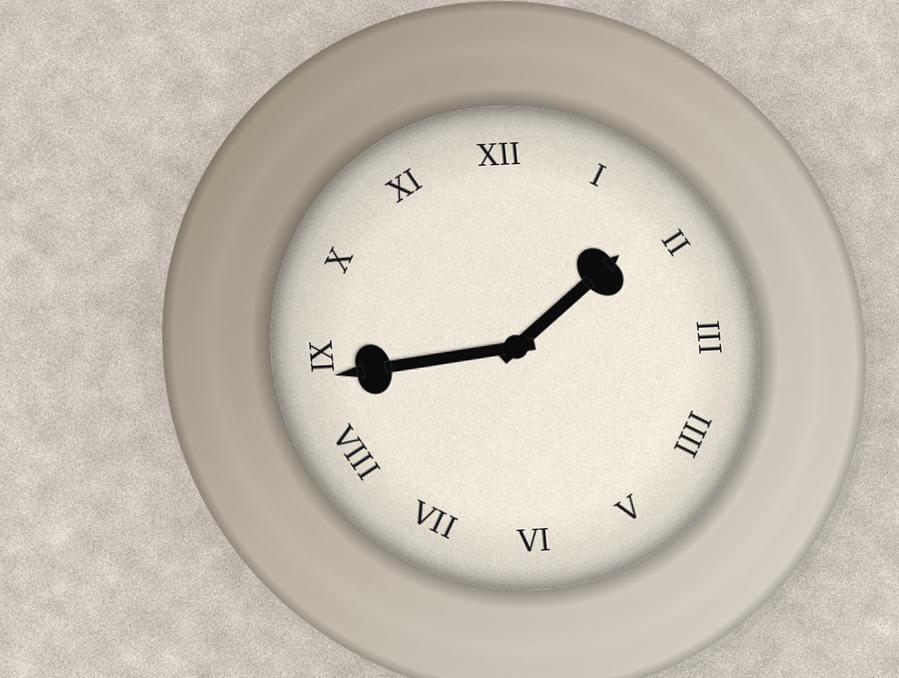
1:44
